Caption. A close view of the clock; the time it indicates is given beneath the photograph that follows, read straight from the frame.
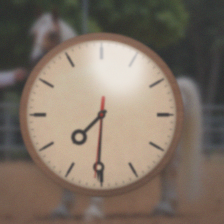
7:30:31
